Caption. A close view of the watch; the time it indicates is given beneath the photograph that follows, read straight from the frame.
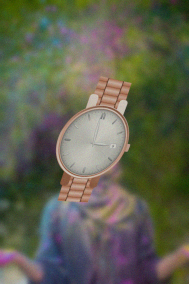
2:59
